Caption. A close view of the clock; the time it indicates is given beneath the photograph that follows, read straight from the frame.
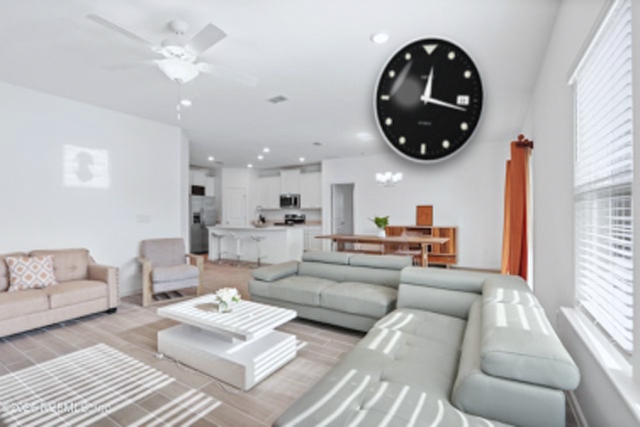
12:17
